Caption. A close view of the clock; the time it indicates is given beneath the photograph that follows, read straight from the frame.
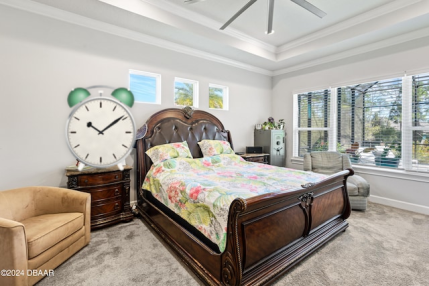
10:09
